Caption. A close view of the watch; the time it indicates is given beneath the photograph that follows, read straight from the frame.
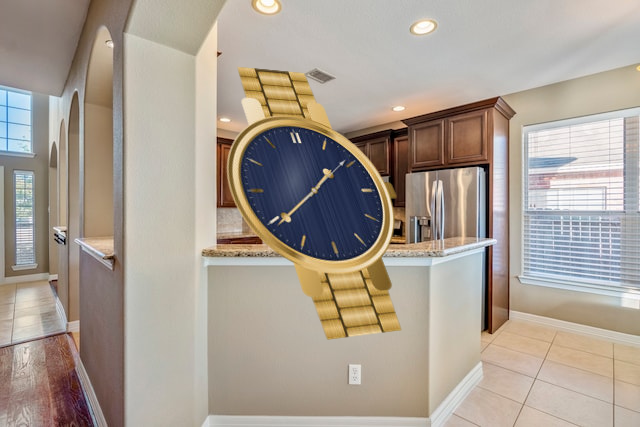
1:39:09
